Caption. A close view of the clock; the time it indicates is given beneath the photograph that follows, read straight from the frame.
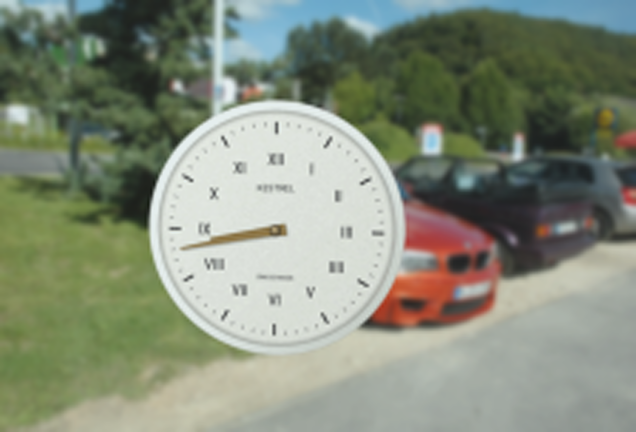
8:43
